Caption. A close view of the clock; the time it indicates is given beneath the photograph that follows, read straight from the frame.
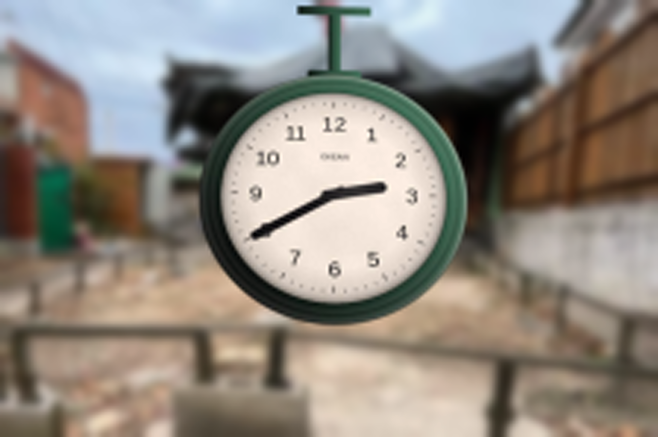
2:40
